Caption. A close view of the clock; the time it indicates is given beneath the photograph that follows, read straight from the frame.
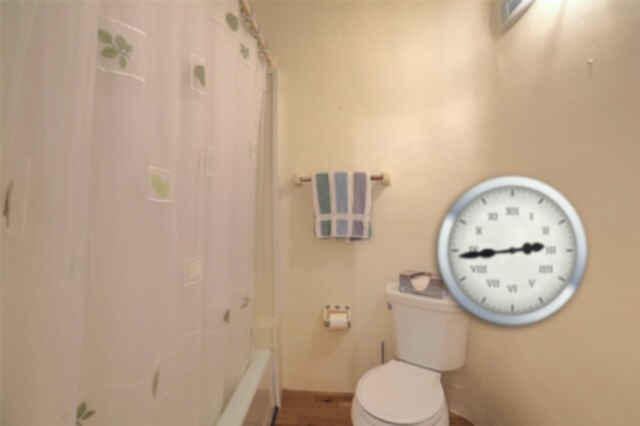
2:44
